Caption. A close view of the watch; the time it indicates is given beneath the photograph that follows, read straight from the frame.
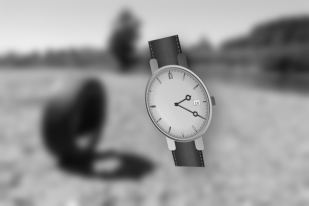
2:20
